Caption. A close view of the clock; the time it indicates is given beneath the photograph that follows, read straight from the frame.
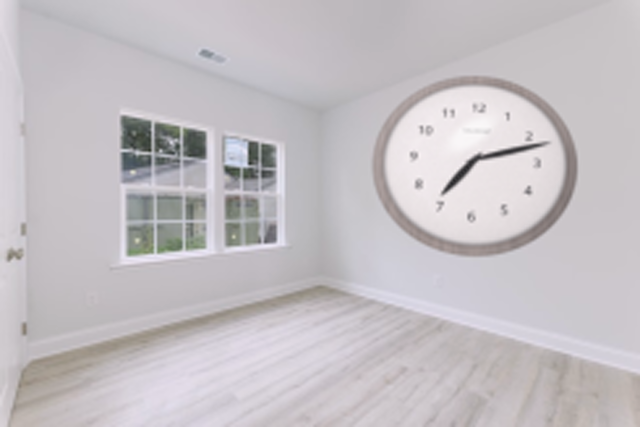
7:12
